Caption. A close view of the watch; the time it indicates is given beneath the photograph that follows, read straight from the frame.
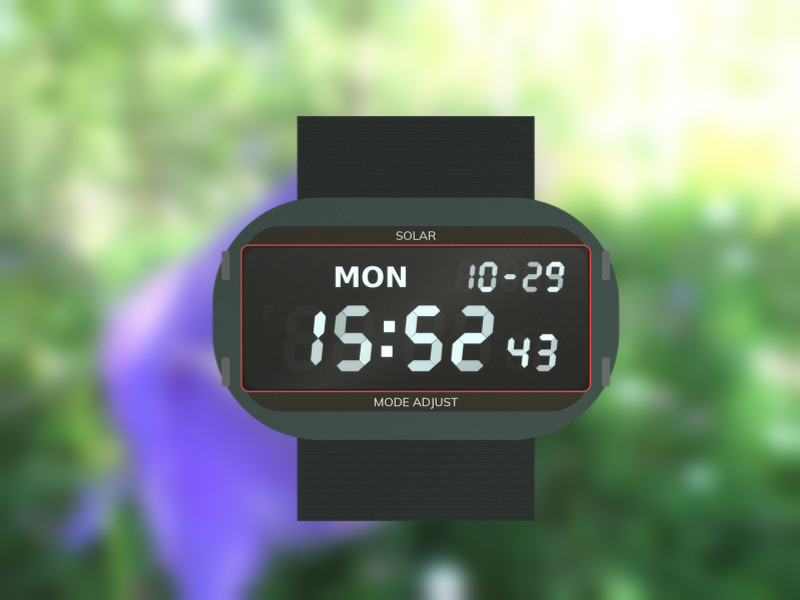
15:52:43
